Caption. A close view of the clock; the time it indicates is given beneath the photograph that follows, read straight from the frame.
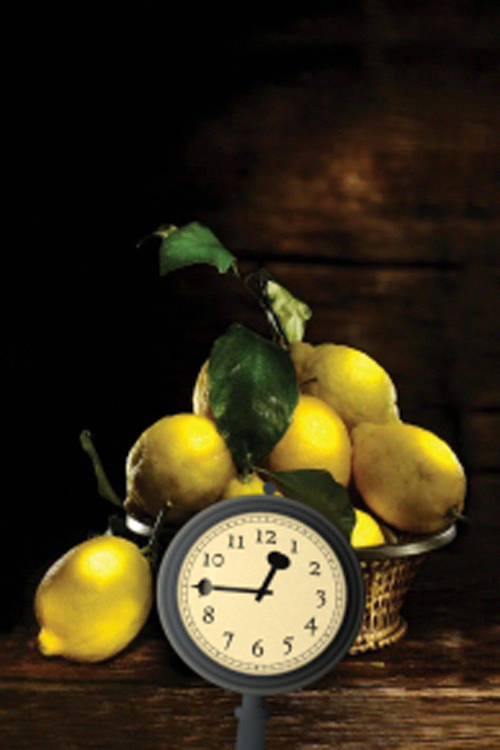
12:45
